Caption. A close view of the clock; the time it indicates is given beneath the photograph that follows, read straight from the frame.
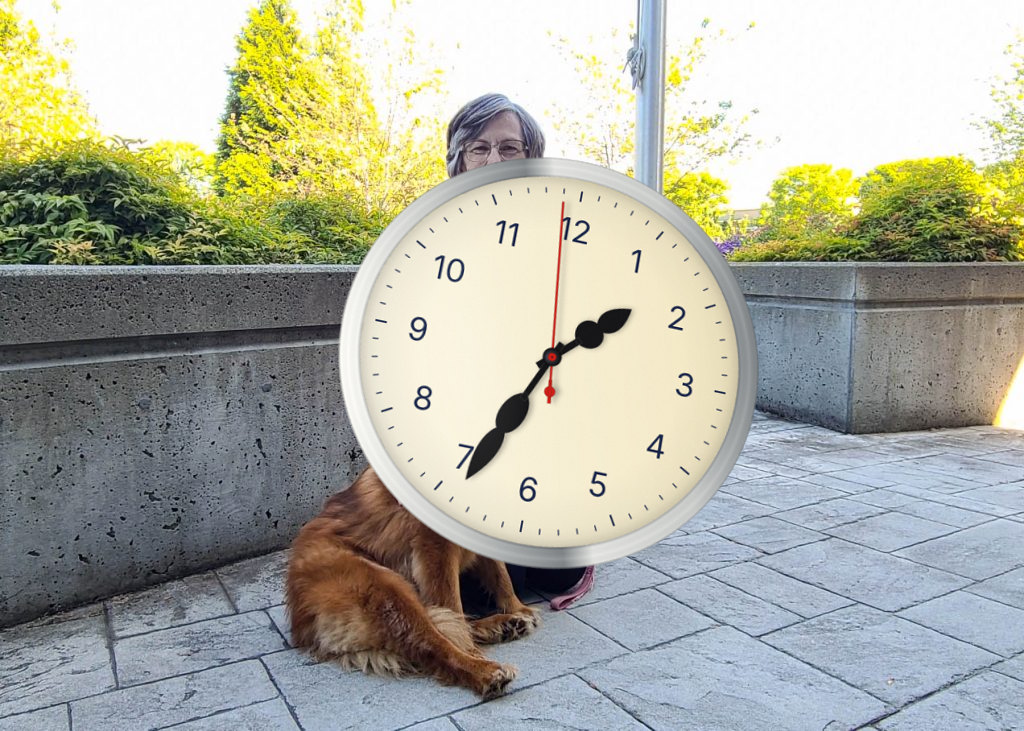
1:33:59
